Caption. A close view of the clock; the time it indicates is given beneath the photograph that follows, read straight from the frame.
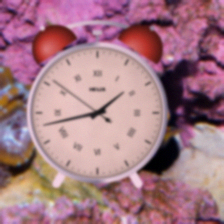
1:42:51
